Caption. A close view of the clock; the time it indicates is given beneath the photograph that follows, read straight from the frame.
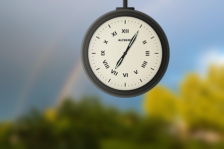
7:05
